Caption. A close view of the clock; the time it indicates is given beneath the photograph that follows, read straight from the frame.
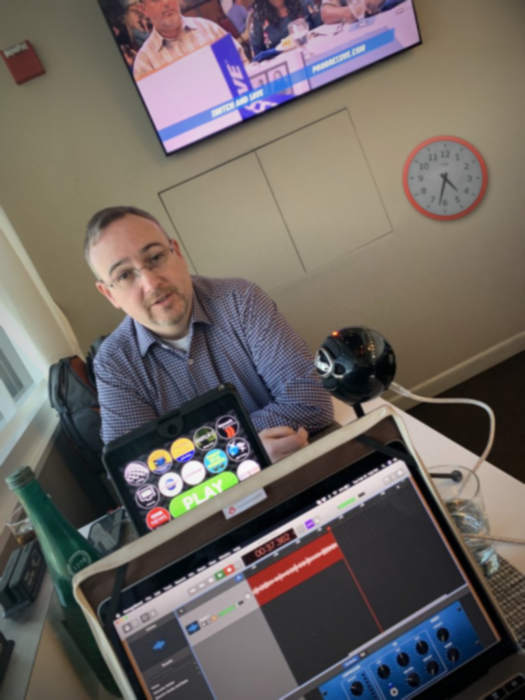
4:32
